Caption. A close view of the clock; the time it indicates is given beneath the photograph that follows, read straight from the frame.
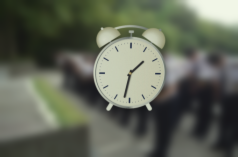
1:32
